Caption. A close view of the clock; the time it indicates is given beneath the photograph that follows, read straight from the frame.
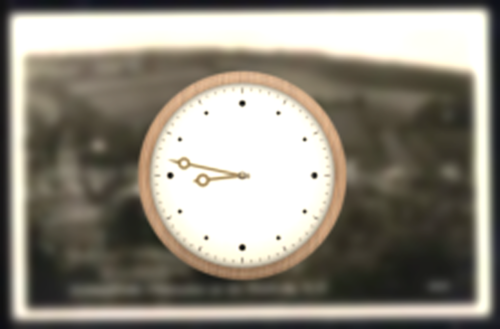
8:47
